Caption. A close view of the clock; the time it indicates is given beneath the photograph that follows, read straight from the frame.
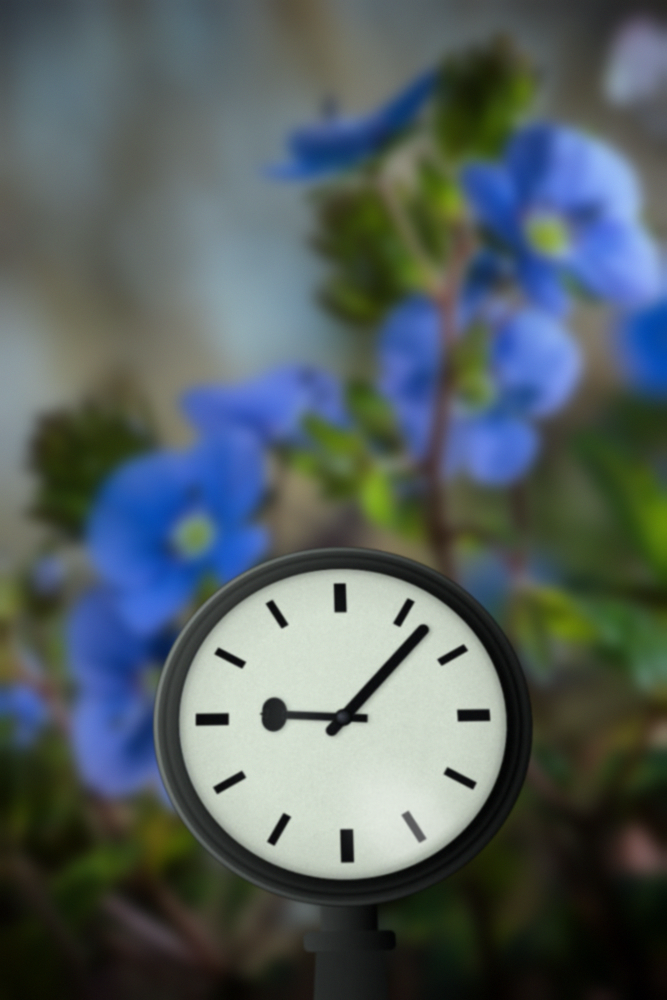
9:07
